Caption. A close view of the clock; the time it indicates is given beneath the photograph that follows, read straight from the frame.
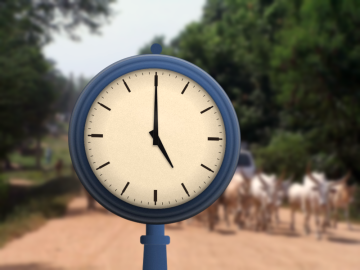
5:00
